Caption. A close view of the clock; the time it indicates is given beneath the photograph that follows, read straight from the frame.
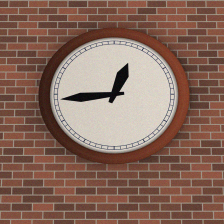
12:44
